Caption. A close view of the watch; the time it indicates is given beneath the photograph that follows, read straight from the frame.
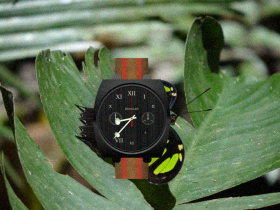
8:37
